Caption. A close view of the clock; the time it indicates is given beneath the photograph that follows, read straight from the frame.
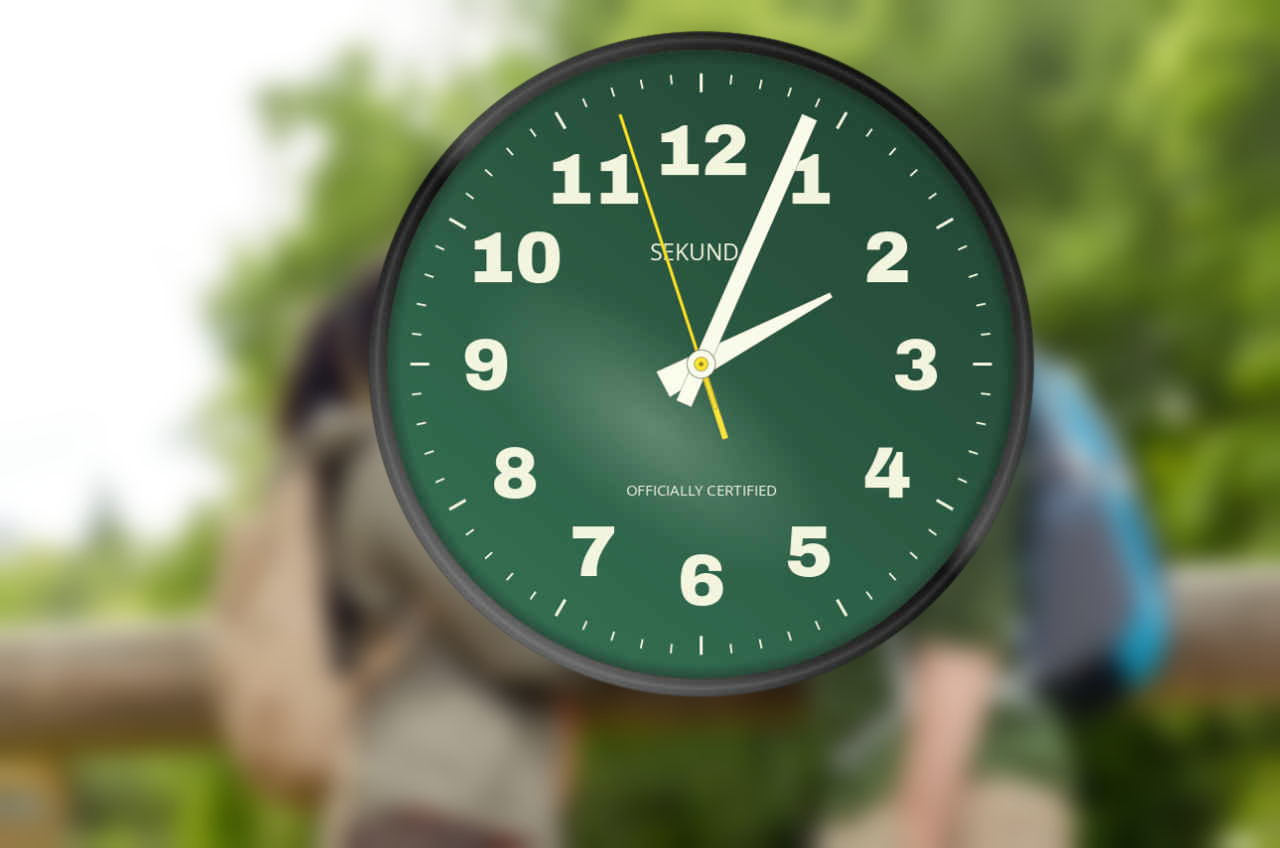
2:03:57
